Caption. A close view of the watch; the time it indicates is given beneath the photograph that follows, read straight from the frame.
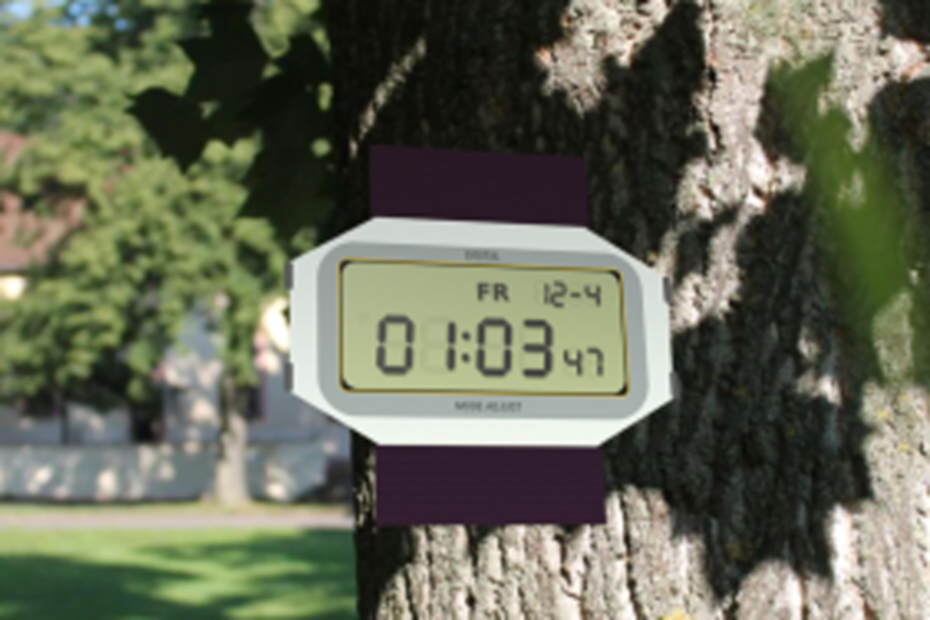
1:03:47
